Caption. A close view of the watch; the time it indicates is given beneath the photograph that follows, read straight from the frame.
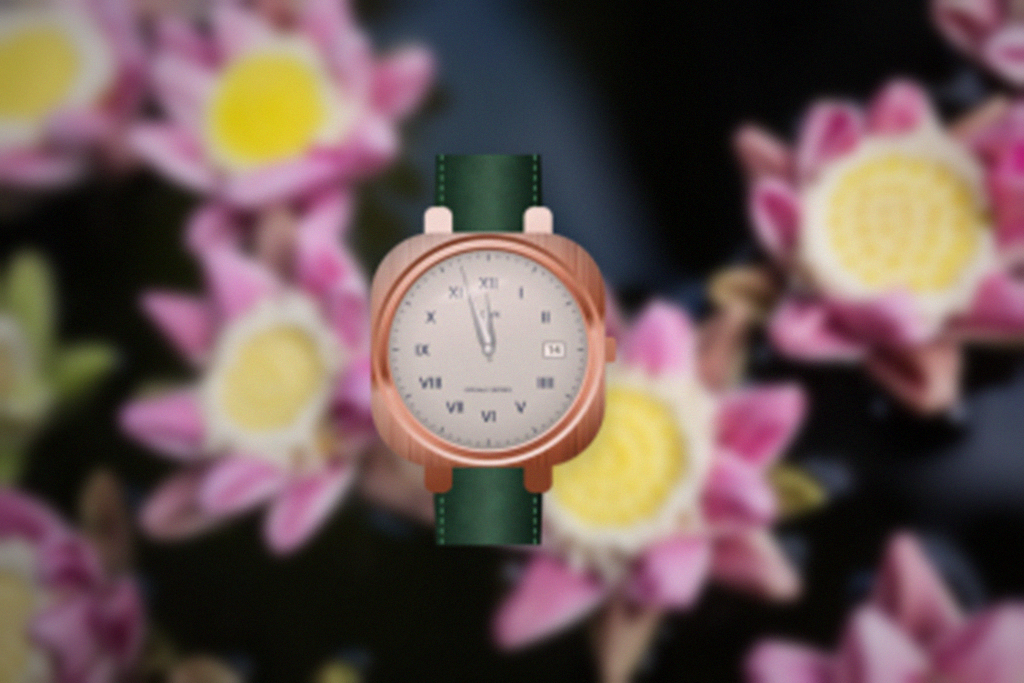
11:57
